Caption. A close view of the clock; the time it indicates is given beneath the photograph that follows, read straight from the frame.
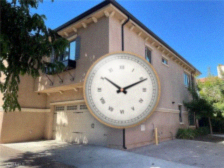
10:11
